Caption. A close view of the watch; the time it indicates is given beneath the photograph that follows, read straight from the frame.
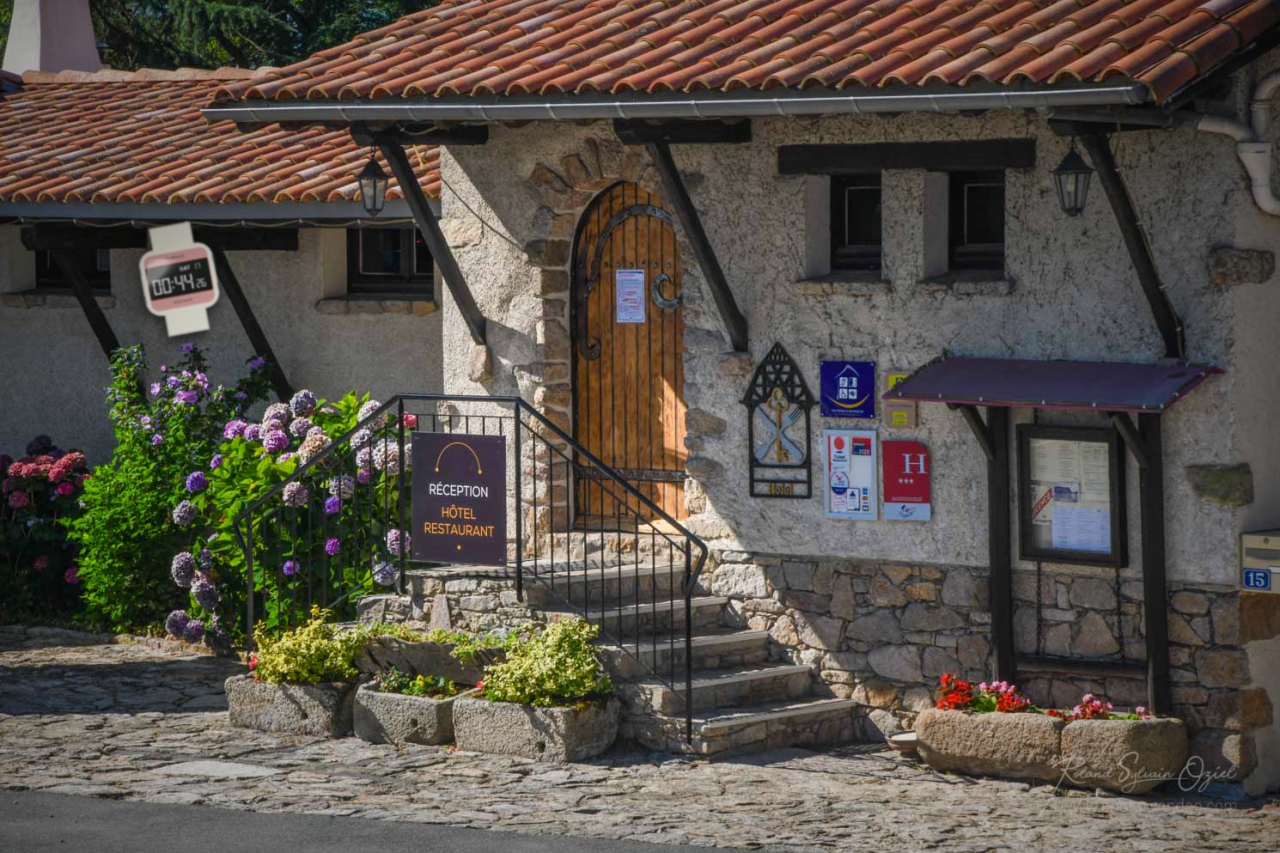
0:44
